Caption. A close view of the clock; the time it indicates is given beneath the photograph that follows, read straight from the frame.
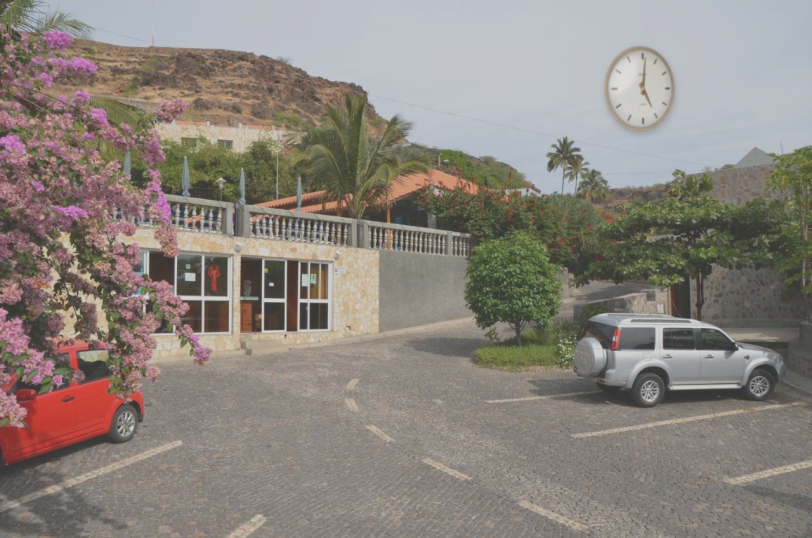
5:01
